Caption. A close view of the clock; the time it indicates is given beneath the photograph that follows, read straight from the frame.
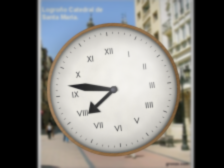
7:47
